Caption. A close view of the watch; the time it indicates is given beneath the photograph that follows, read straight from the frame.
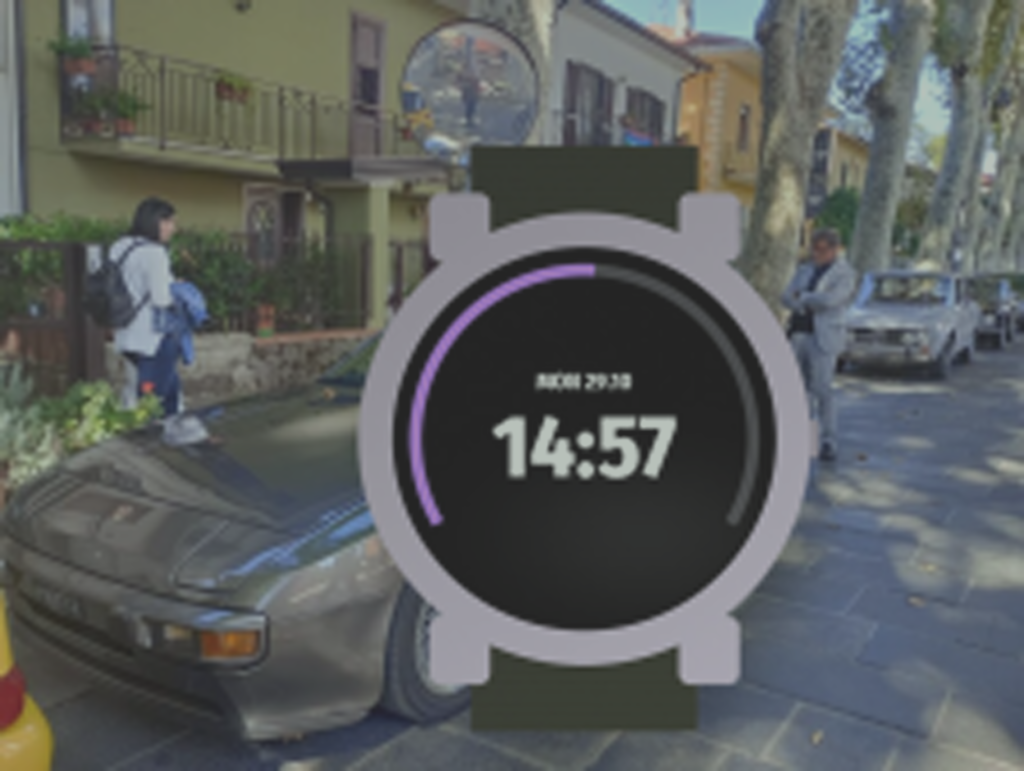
14:57
